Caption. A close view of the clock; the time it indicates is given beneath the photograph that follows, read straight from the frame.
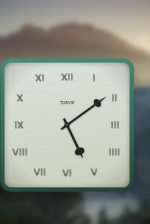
5:09
